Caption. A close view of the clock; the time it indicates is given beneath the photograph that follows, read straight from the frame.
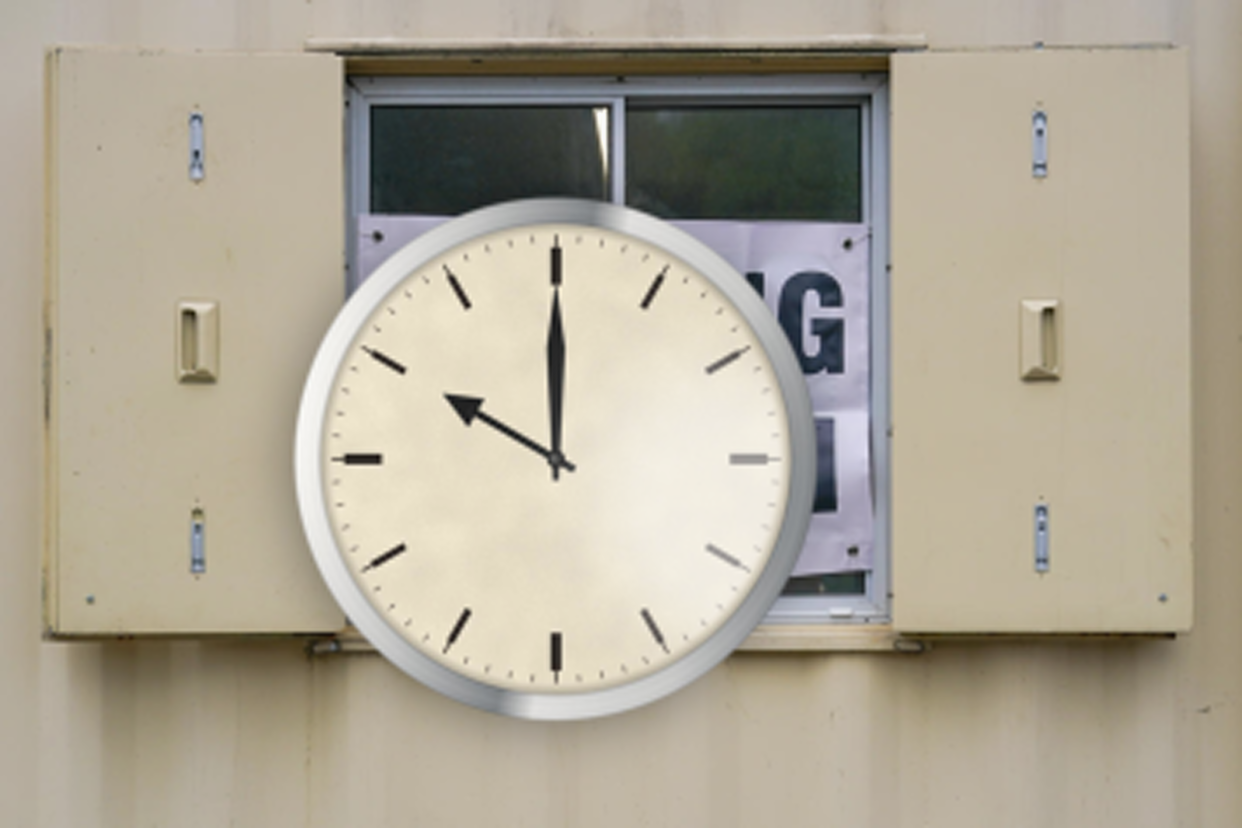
10:00
